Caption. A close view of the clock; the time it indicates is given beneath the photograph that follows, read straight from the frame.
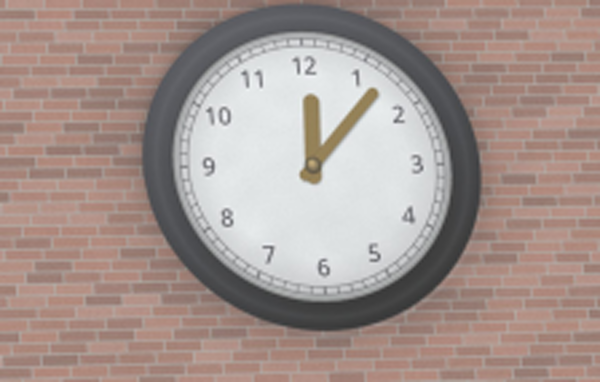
12:07
